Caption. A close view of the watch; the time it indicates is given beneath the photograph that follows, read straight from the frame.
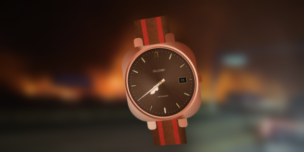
7:40
